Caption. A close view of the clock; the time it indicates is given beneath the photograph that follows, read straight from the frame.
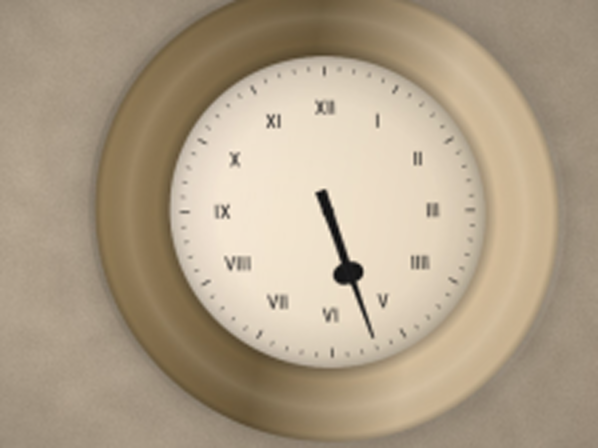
5:27
